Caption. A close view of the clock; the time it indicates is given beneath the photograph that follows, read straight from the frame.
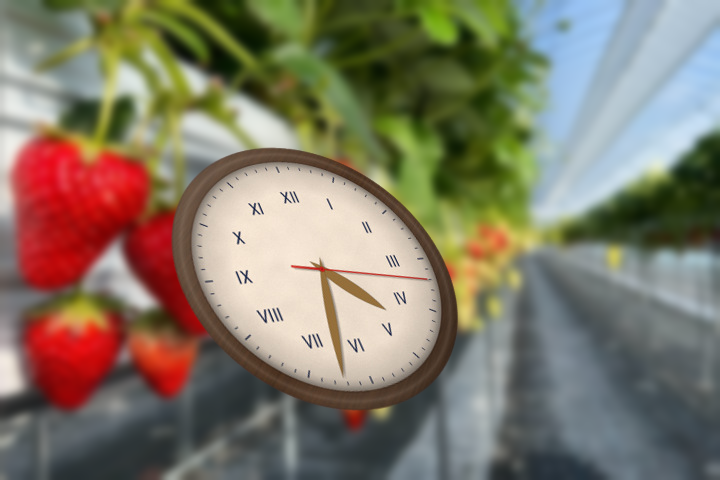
4:32:17
